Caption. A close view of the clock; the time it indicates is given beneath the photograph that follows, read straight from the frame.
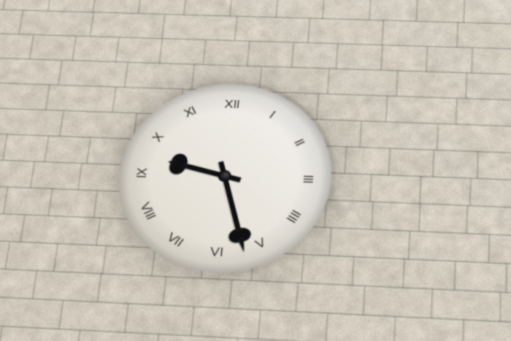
9:27
